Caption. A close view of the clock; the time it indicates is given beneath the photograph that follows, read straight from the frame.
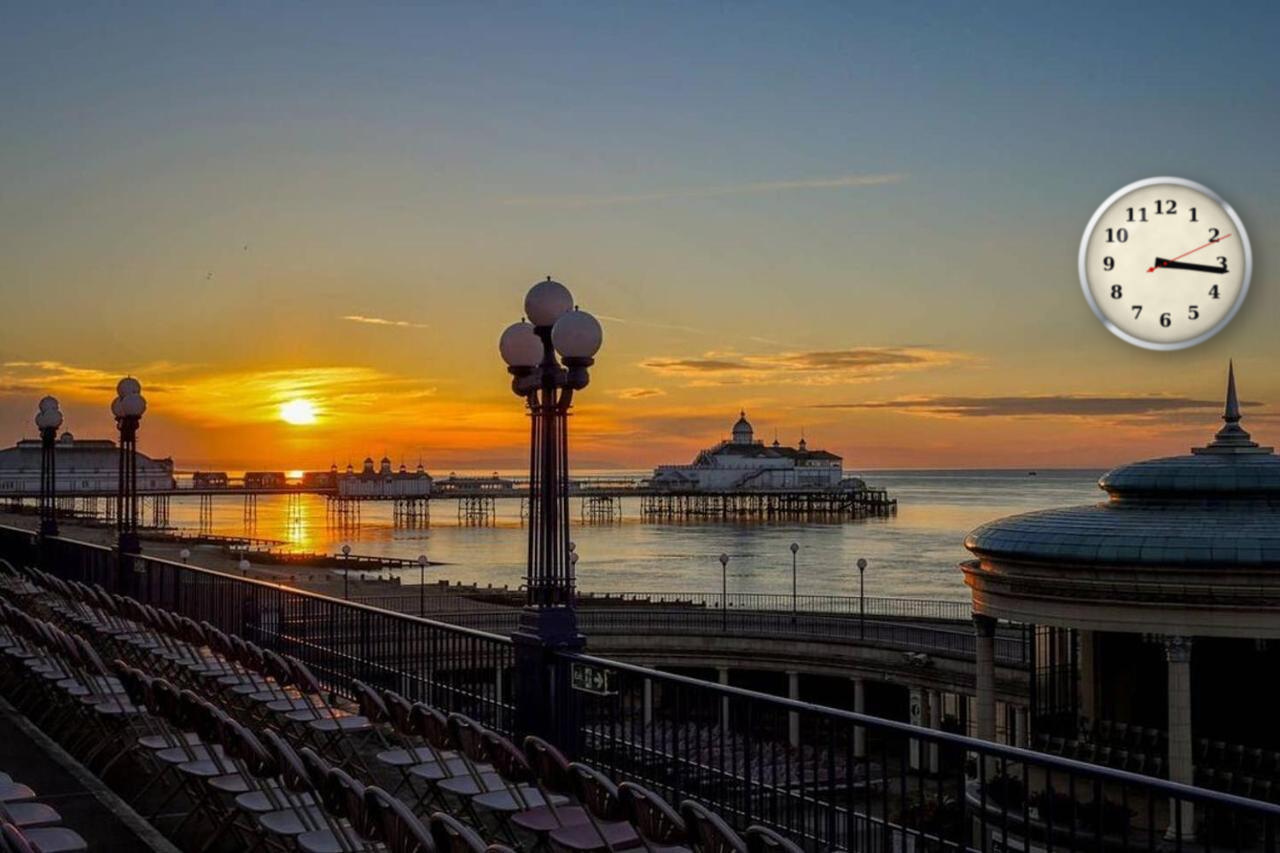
3:16:11
